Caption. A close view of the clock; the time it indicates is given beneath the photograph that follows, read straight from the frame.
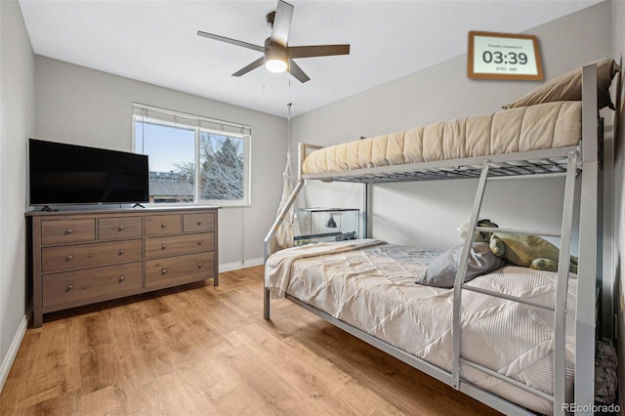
3:39
